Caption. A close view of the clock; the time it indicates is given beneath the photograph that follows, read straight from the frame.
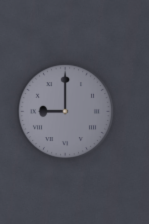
9:00
